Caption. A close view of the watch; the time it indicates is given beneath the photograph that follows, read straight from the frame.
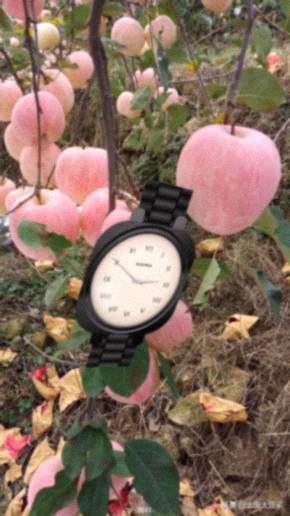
2:50
